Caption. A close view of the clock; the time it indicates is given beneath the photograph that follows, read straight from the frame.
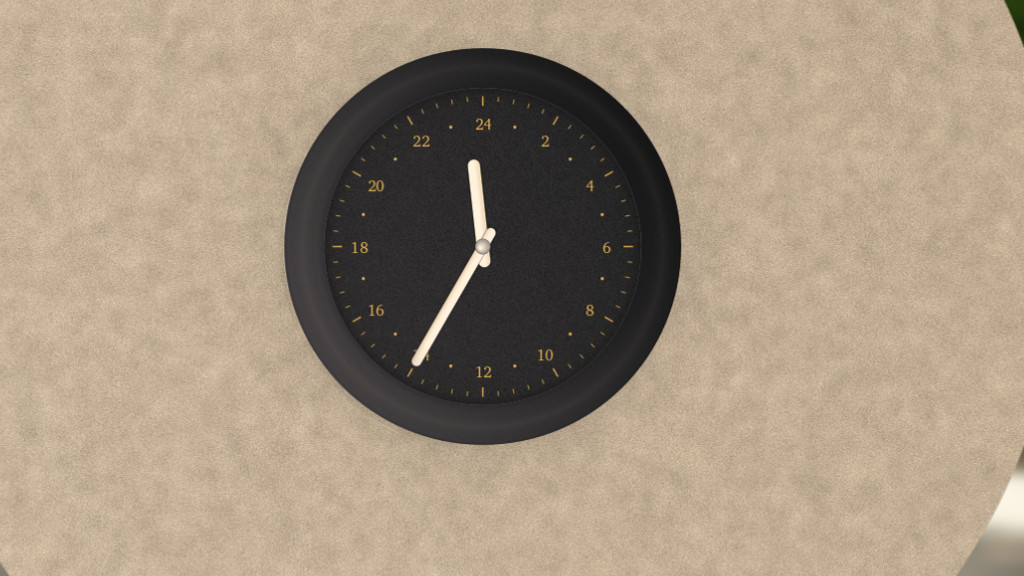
23:35
